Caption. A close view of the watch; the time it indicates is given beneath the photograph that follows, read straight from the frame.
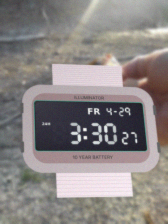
3:30:27
